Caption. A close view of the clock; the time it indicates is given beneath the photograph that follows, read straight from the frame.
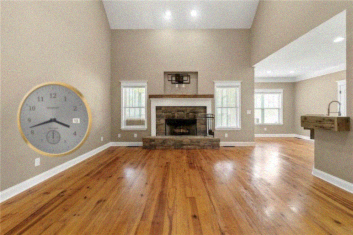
3:42
